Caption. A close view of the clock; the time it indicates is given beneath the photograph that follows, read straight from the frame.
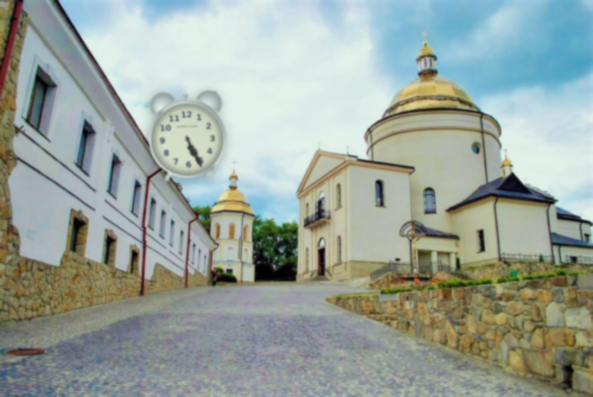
5:26
